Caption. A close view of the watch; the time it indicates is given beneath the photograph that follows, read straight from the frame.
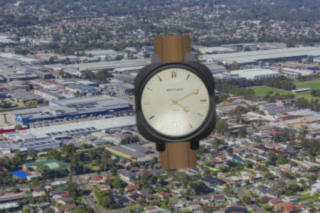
4:11
